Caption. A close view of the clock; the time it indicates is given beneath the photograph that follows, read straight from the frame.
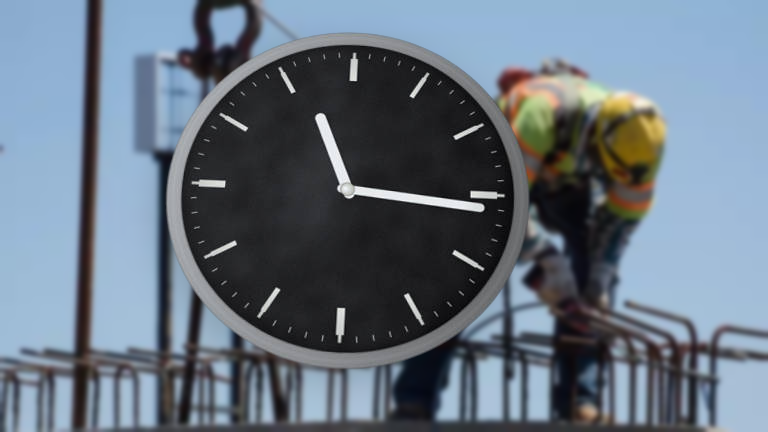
11:16
